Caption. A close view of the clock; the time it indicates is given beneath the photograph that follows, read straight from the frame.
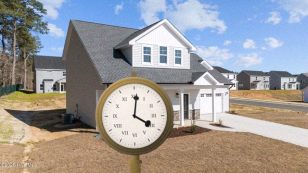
4:01
